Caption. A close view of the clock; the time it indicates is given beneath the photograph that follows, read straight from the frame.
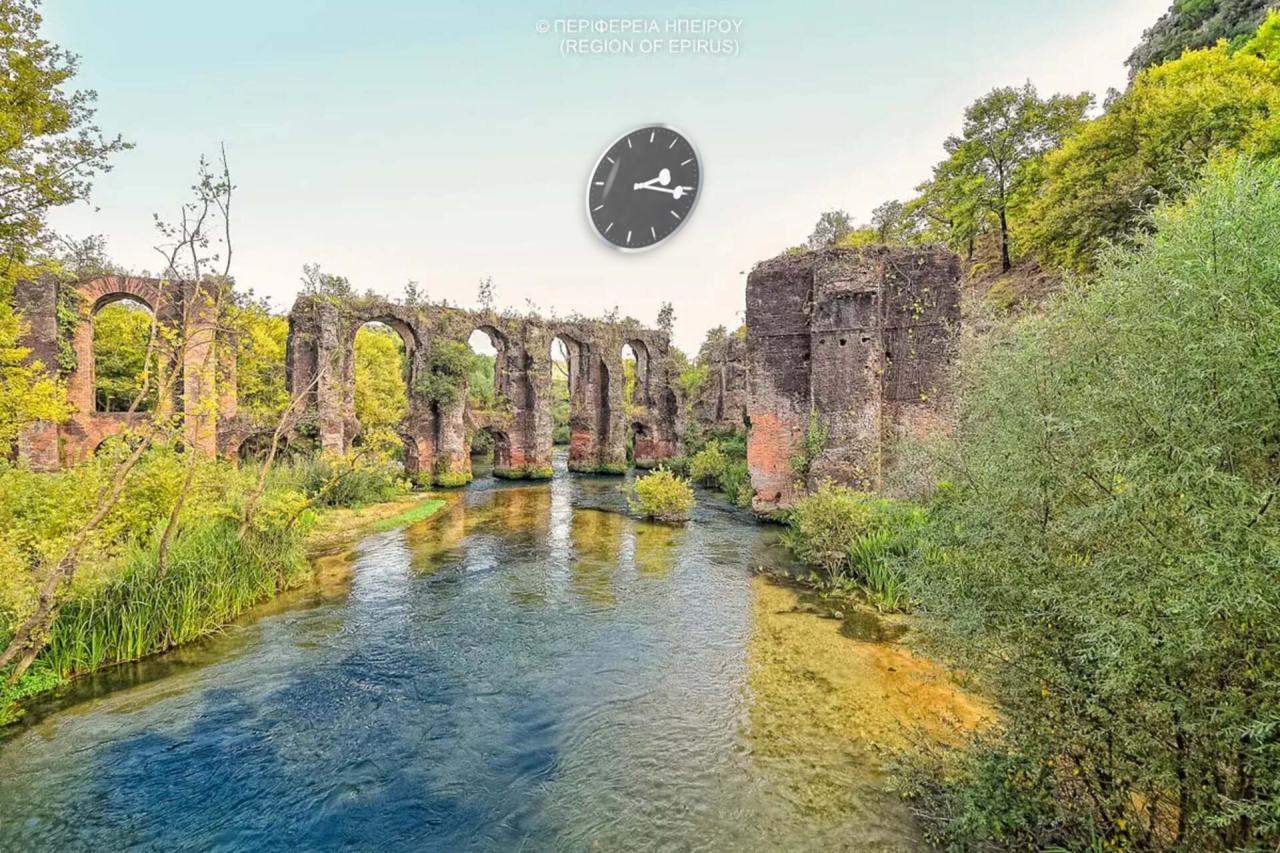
2:16
